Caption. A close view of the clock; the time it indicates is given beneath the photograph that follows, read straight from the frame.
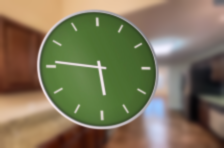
5:46
